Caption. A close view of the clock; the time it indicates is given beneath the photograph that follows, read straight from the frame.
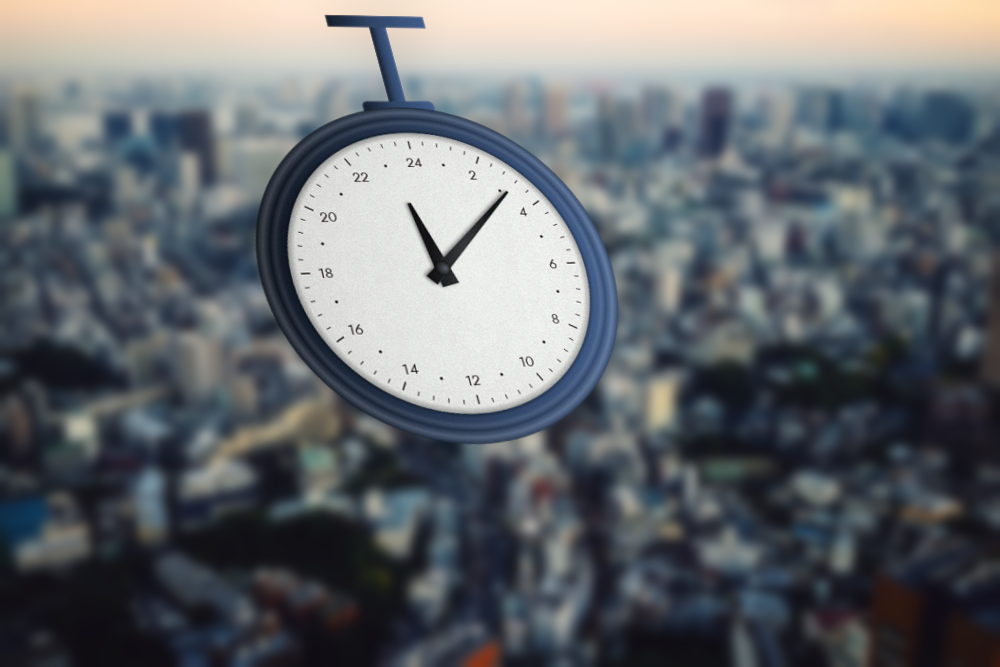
23:08
